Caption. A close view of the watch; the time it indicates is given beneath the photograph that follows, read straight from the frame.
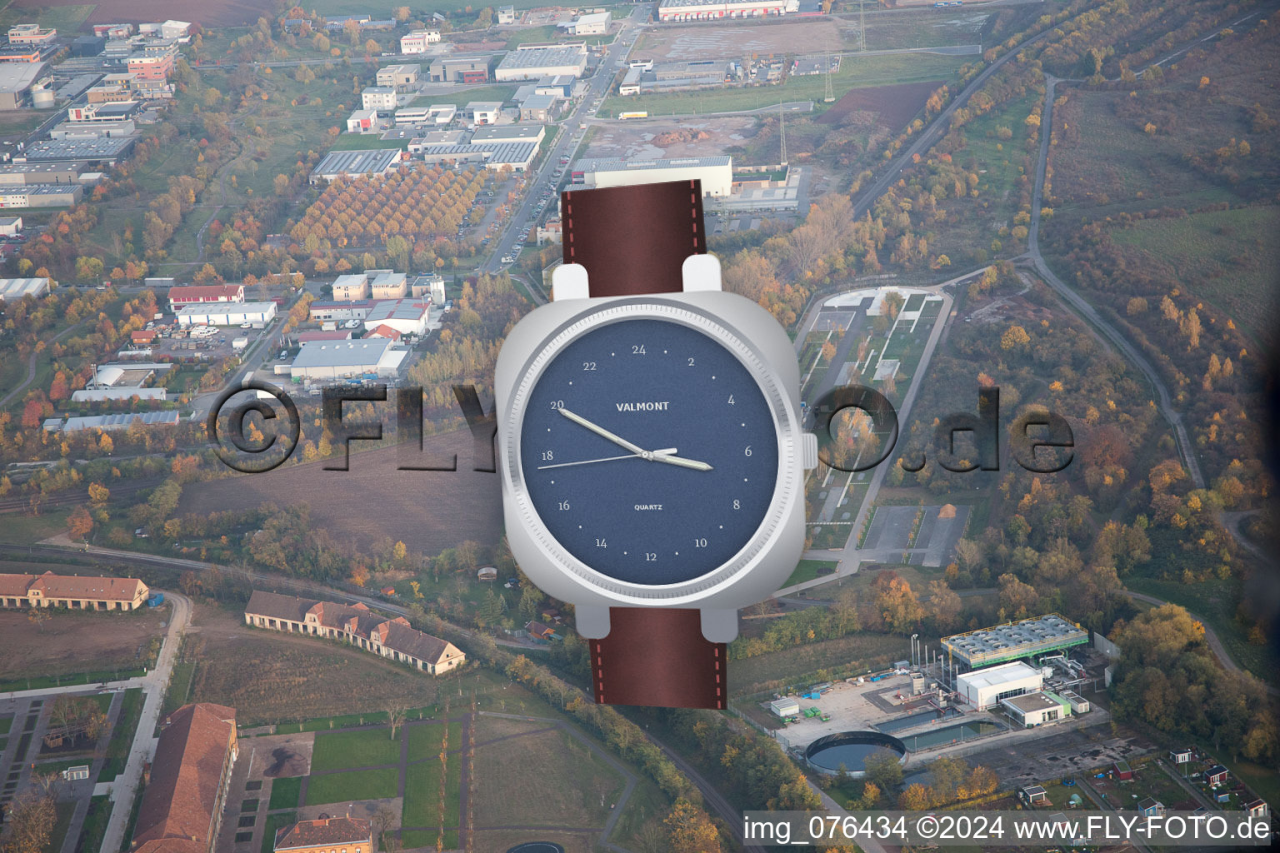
6:49:44
